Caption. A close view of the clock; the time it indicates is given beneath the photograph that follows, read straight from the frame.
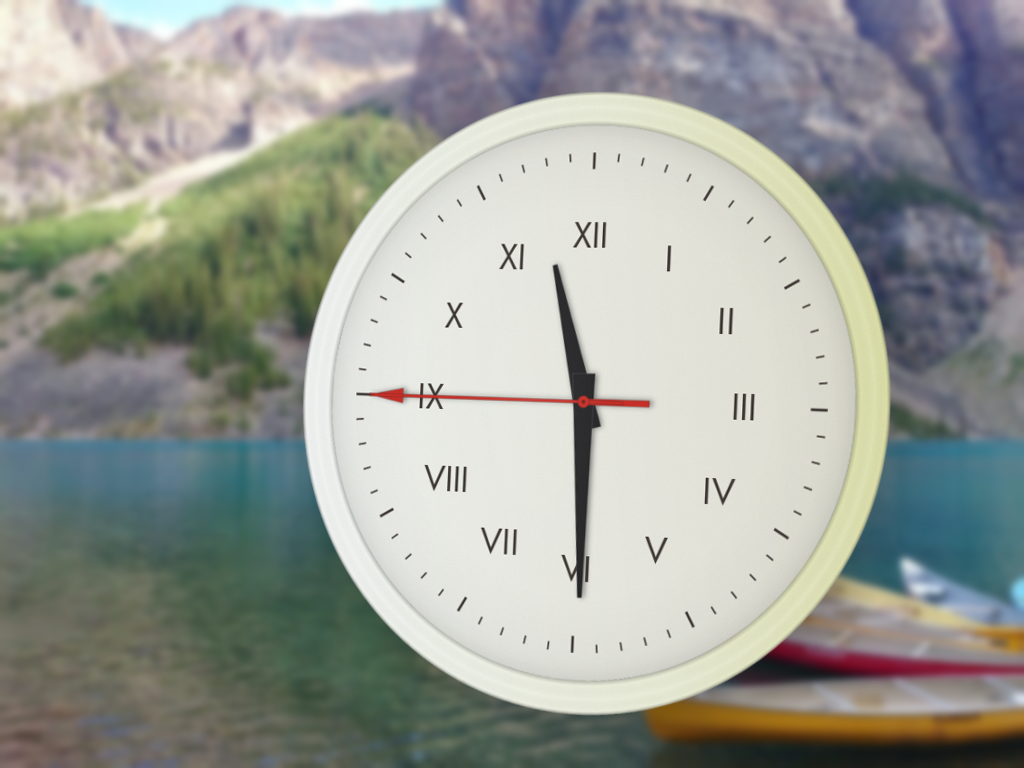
11:29:45
